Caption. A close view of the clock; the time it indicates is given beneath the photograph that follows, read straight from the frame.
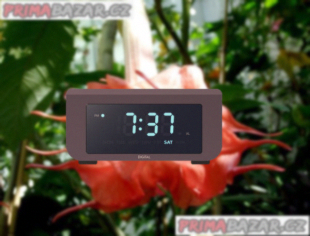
7:37
